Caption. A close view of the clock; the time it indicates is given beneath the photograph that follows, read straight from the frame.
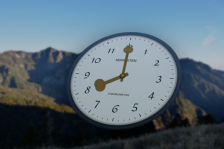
8:00
